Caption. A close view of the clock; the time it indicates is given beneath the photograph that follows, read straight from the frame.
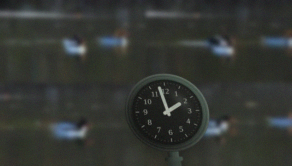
1:58
